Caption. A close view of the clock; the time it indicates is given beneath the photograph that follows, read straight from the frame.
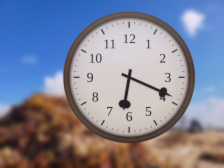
6:19
